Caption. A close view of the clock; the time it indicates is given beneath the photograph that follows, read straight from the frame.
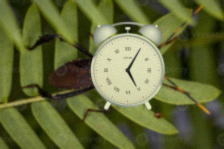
5:05
